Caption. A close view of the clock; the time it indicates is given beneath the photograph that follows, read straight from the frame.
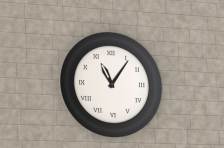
11:06
